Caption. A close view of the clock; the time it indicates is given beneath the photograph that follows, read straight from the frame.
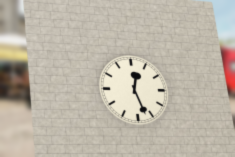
12:27
